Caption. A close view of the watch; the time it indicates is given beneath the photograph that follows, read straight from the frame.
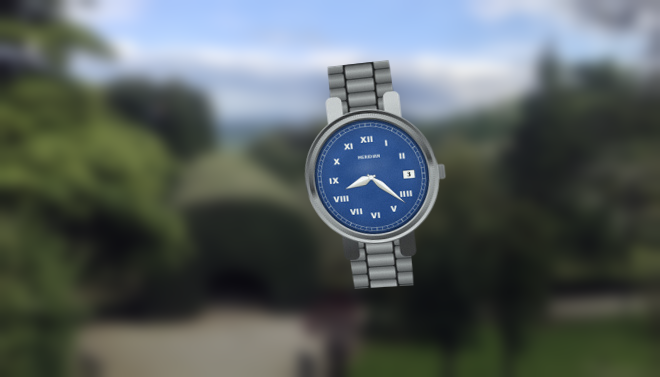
8:22
